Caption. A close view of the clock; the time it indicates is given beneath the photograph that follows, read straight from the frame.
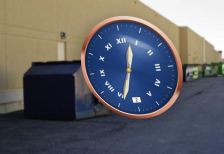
12:34
